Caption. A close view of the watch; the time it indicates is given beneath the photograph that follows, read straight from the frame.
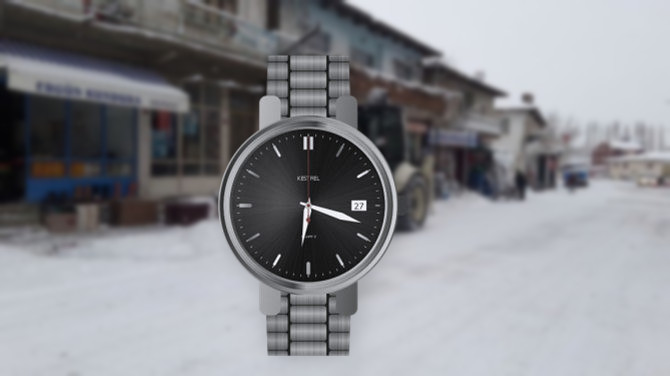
6:18:00
